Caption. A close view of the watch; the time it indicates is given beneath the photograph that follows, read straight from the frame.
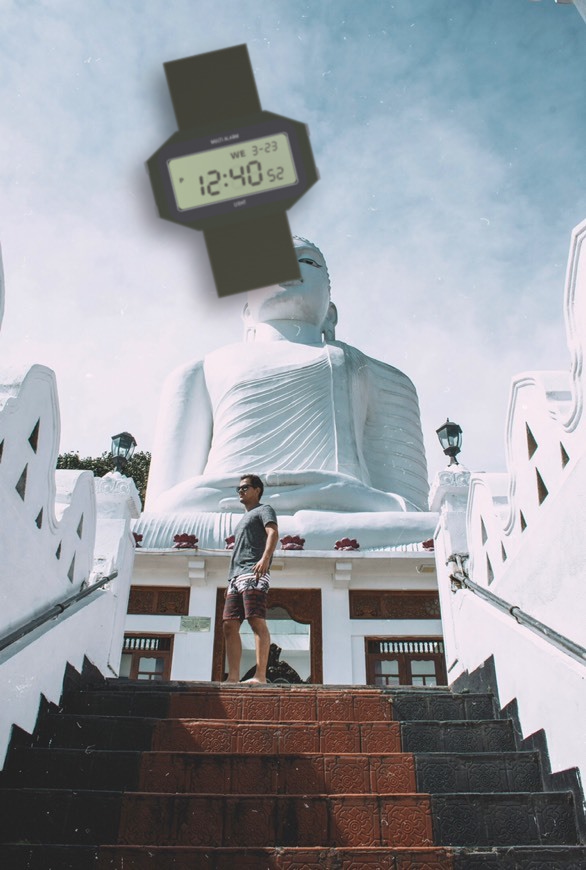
12:40:52
